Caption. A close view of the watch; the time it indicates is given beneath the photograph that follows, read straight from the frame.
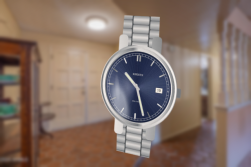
10:27
